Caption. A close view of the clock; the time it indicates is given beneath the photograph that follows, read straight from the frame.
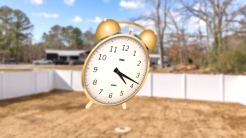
4:18
